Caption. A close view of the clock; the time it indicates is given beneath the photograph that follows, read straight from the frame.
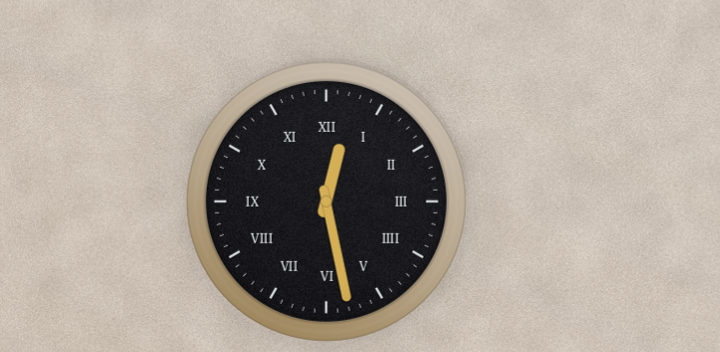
12:28
